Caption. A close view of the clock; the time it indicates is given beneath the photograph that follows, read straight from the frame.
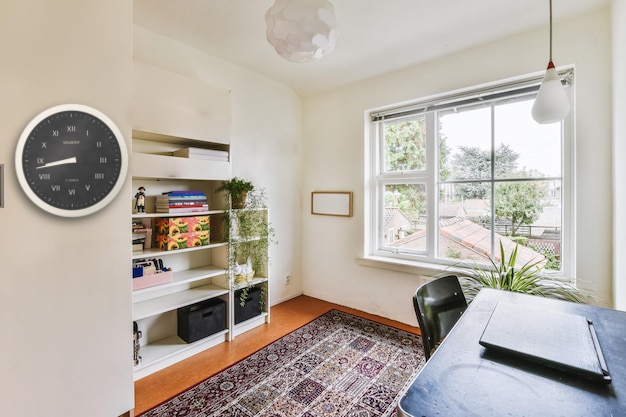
8:43
